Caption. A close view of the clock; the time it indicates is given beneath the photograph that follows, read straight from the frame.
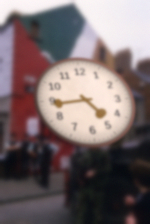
4:44
